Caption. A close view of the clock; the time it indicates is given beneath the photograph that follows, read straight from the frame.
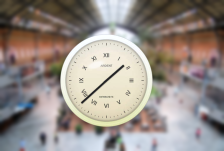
1:38
